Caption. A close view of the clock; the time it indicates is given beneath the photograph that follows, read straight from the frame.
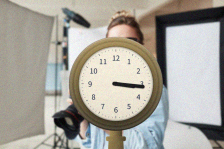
3:16
